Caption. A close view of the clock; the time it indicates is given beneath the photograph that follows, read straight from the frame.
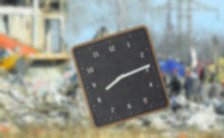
8:14
